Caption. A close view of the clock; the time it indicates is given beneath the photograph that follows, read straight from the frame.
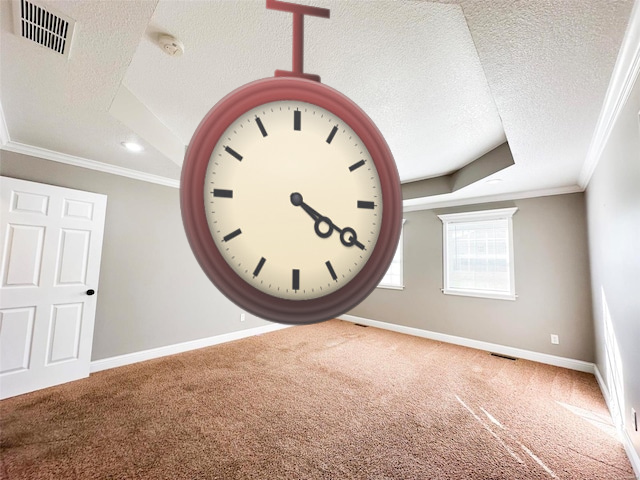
4:20
